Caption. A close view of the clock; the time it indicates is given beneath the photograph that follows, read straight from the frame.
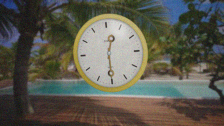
12:30
